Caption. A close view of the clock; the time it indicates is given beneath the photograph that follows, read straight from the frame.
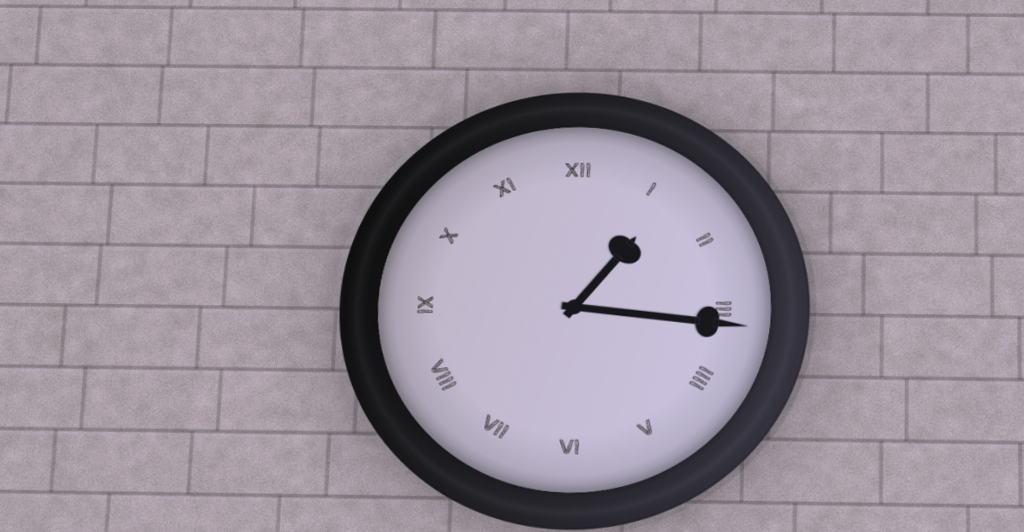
1:16
